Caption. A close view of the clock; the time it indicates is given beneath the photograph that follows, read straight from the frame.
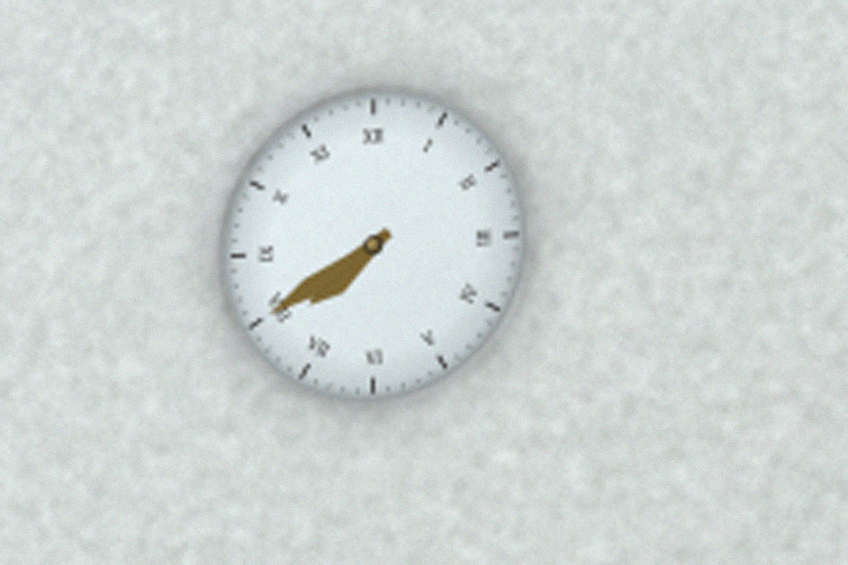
7:40
